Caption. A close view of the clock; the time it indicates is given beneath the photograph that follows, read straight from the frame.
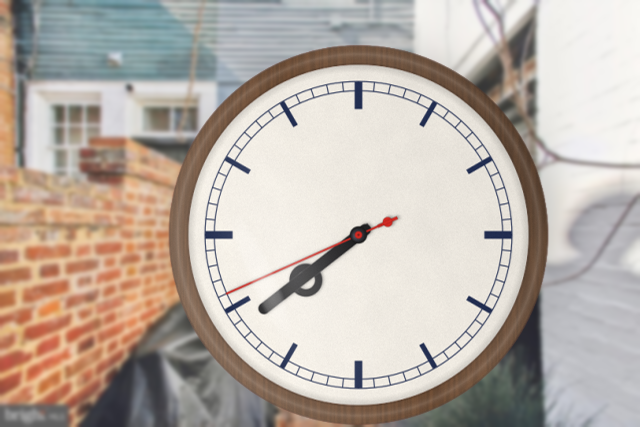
7:38:41
